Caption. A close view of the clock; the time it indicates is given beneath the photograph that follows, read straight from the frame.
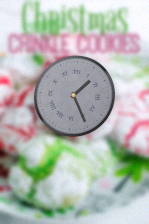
1:25
